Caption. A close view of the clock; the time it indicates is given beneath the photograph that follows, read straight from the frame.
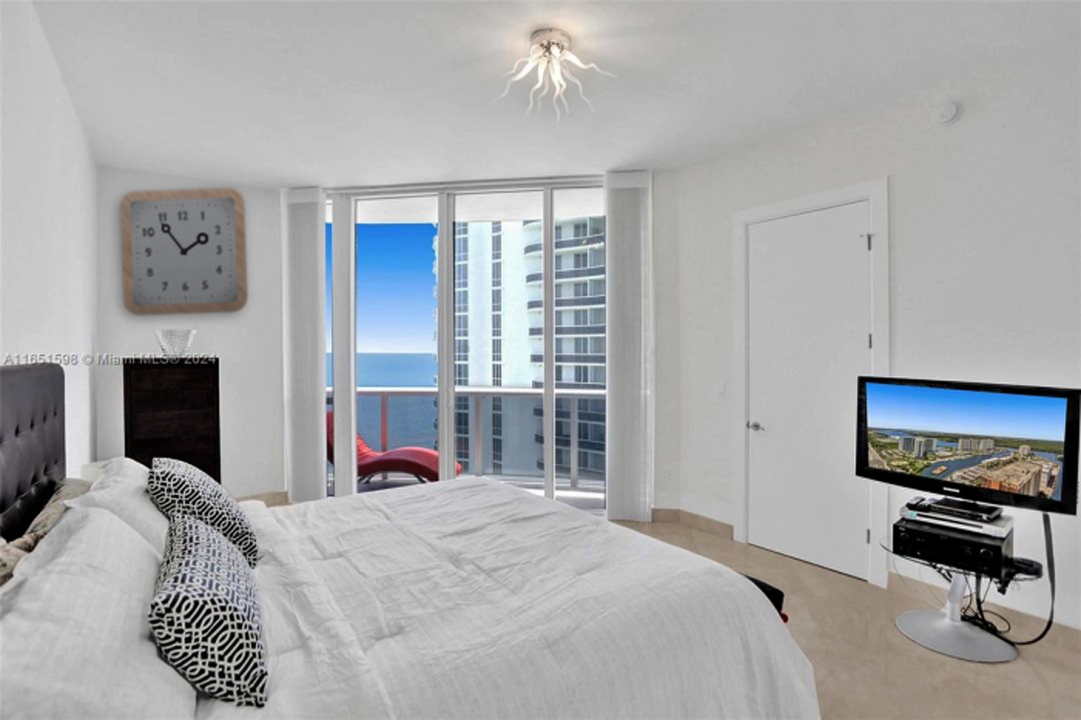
1:54
